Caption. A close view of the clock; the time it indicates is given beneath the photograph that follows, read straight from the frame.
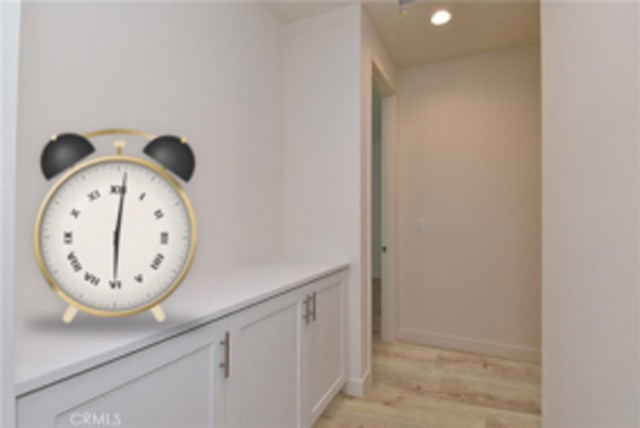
6:01
